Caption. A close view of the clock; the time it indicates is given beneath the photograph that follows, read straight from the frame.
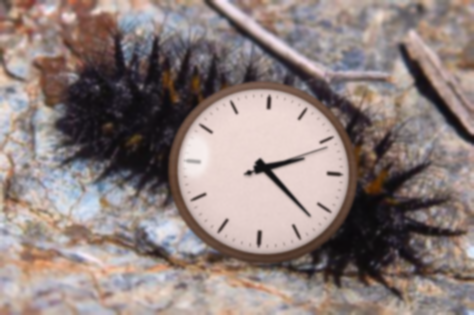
2:22:11
